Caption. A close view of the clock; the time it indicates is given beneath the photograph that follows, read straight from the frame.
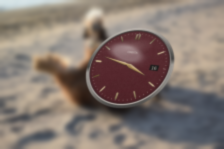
3:47
